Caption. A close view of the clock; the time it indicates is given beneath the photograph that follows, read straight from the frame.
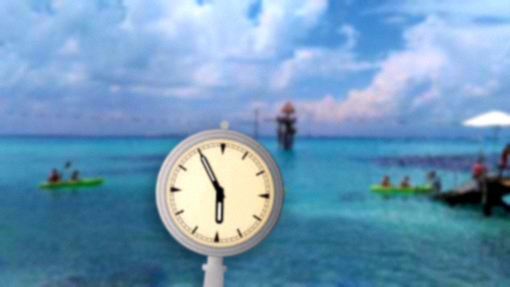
5:55
